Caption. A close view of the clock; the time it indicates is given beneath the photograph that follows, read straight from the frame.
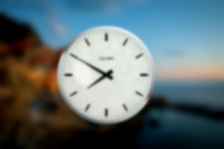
7:50
